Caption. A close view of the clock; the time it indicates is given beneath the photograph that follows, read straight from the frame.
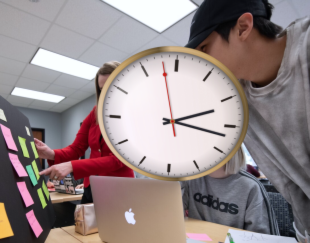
2:16:58
